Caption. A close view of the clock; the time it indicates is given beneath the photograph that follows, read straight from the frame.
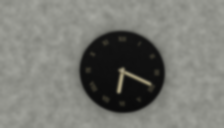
6:19
